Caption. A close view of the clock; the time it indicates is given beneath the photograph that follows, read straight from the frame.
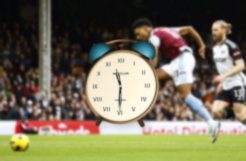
11:30
